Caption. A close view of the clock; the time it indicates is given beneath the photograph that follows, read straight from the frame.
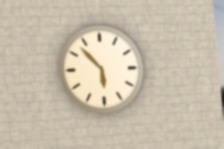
5:53
